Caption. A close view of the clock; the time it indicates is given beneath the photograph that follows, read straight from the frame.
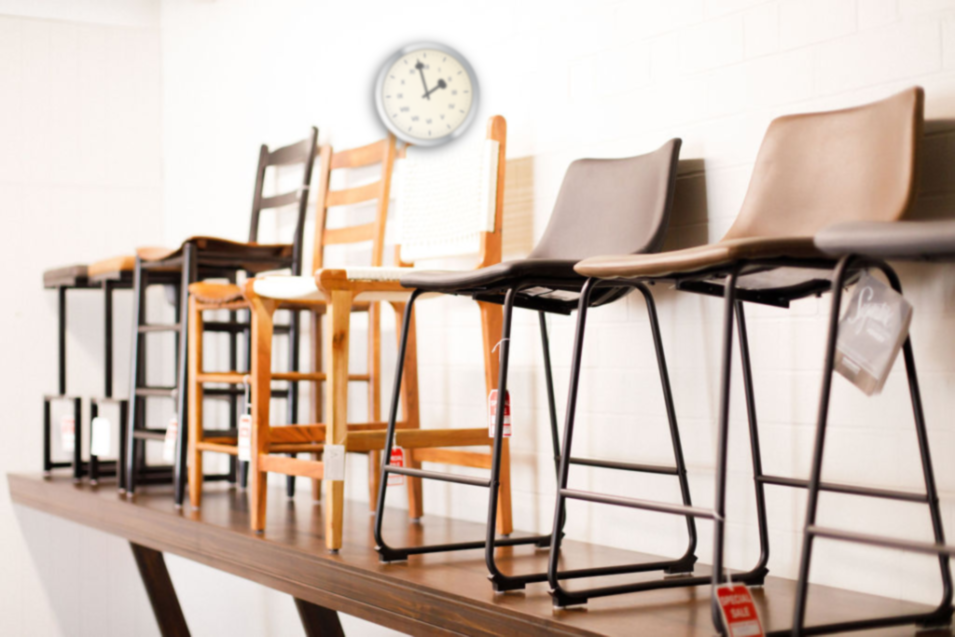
1:58
